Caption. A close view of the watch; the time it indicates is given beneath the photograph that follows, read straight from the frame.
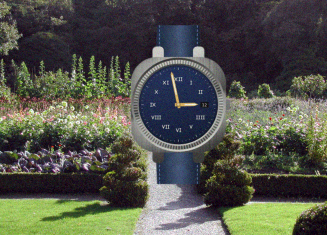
2:58
